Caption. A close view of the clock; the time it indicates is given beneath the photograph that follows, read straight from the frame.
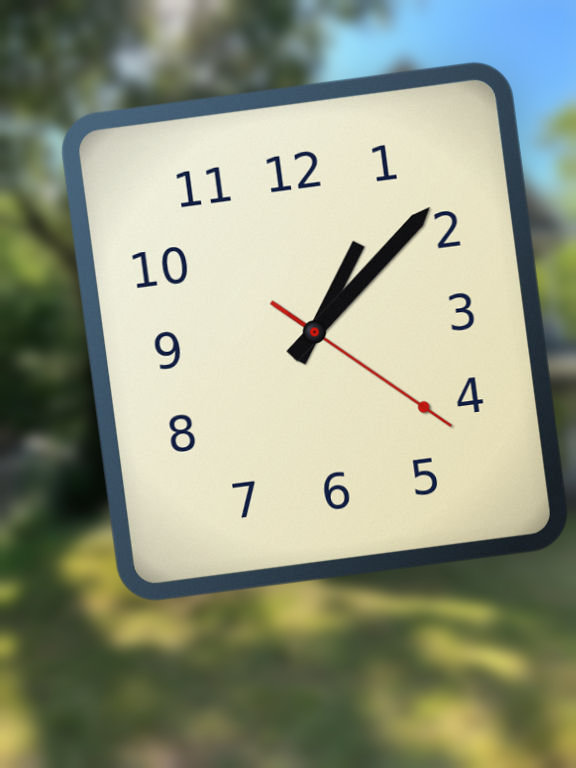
1:08:22
